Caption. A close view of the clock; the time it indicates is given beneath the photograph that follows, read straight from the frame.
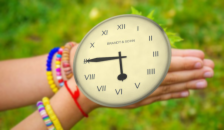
5:45
